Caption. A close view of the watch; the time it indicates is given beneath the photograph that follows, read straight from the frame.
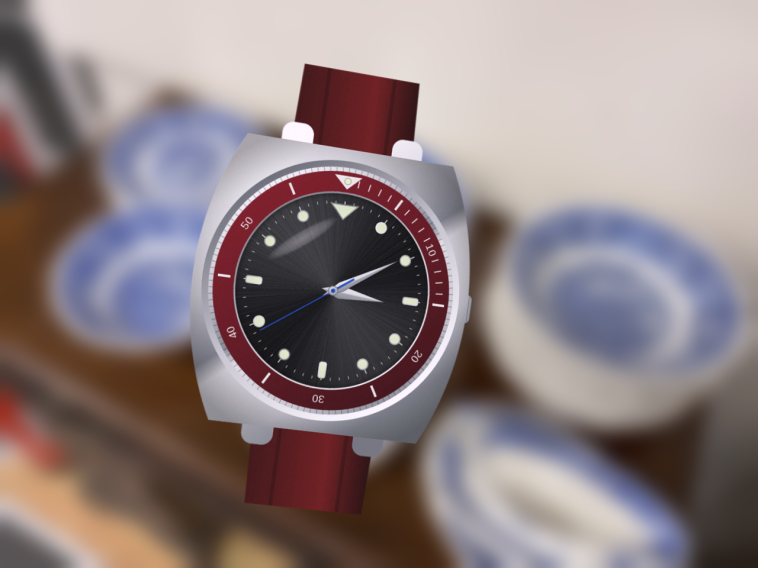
3:09:39
